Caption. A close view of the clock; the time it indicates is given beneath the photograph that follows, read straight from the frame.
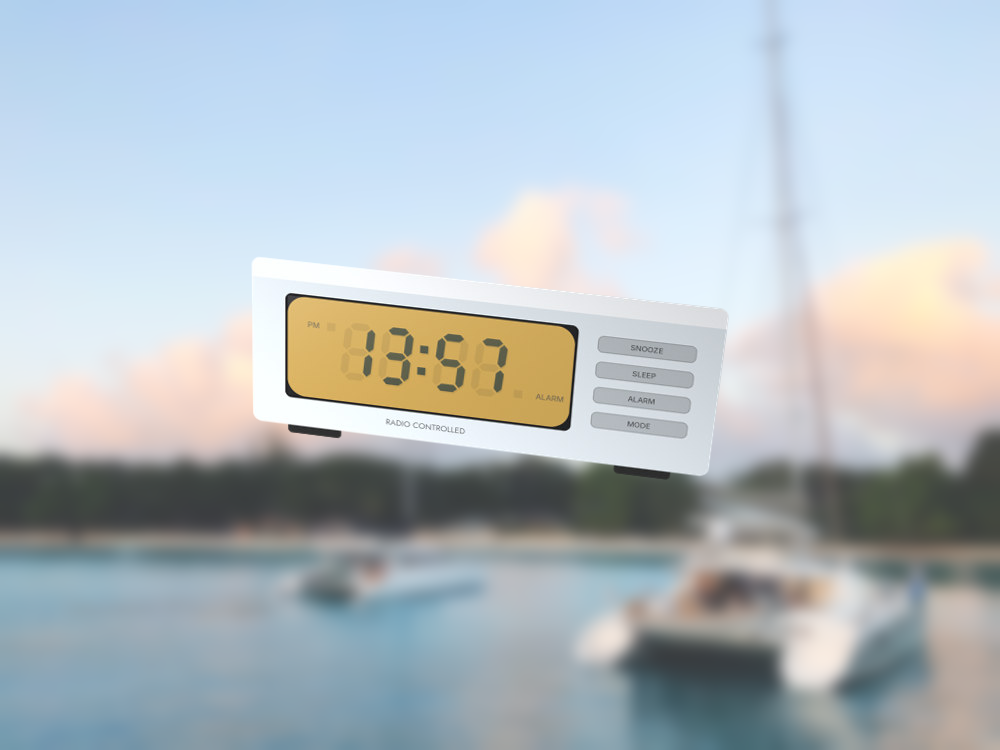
13:57
